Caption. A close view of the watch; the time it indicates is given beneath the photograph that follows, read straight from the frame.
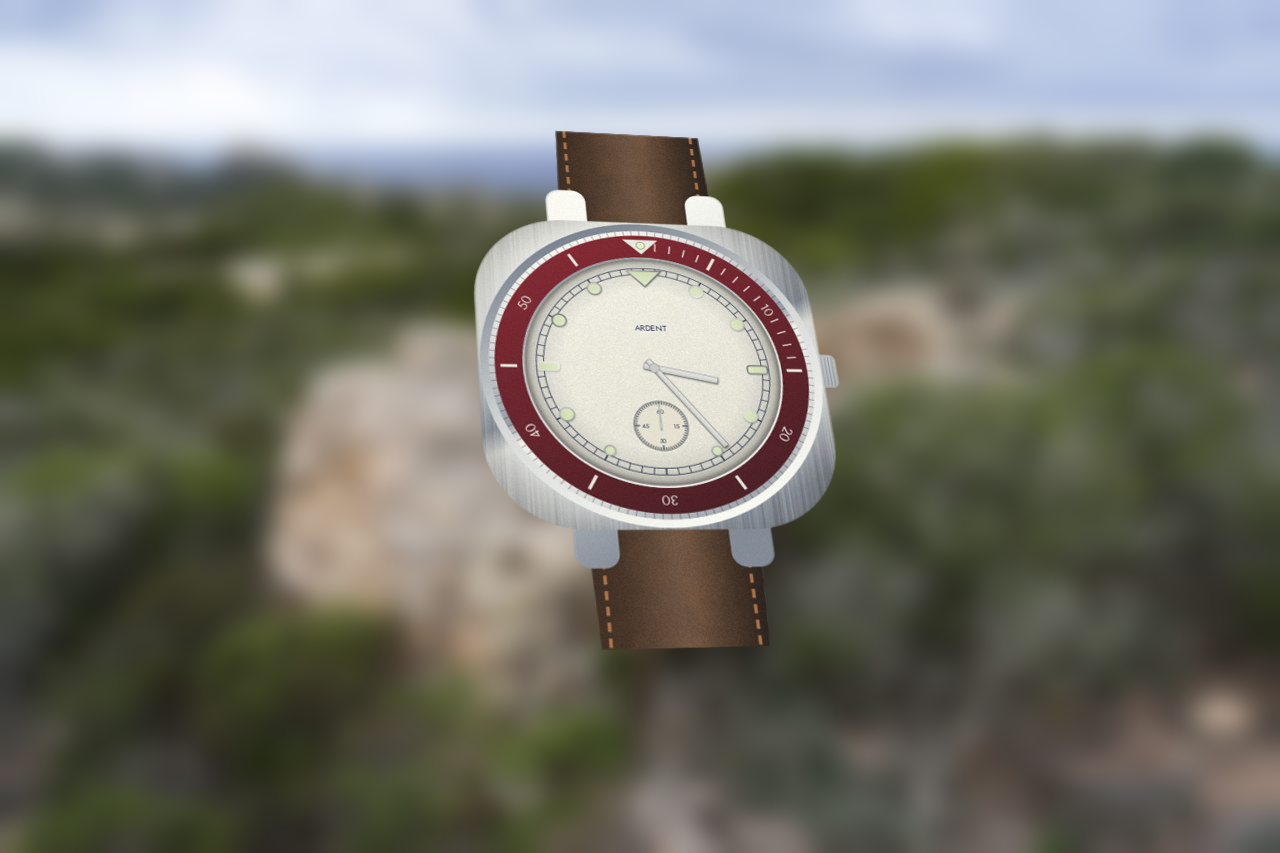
3:24
